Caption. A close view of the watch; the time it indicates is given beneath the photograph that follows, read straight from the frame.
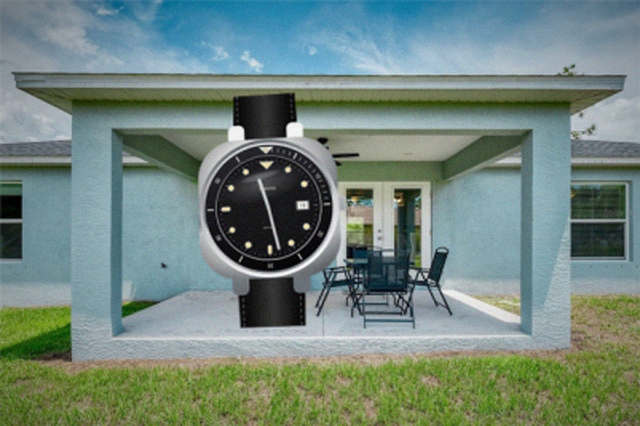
11:28
